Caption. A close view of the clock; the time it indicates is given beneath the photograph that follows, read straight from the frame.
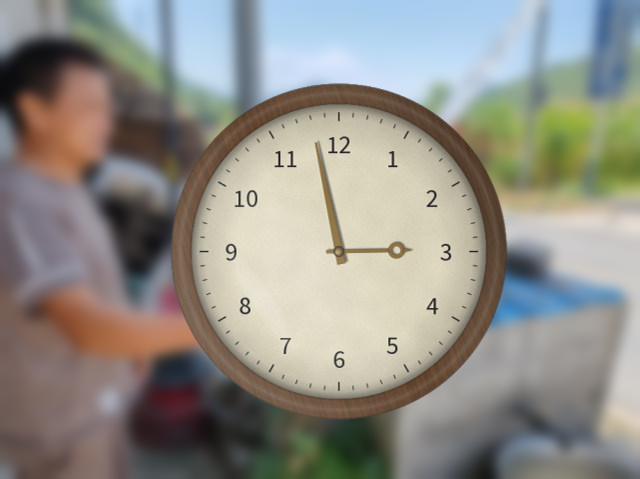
2:58
